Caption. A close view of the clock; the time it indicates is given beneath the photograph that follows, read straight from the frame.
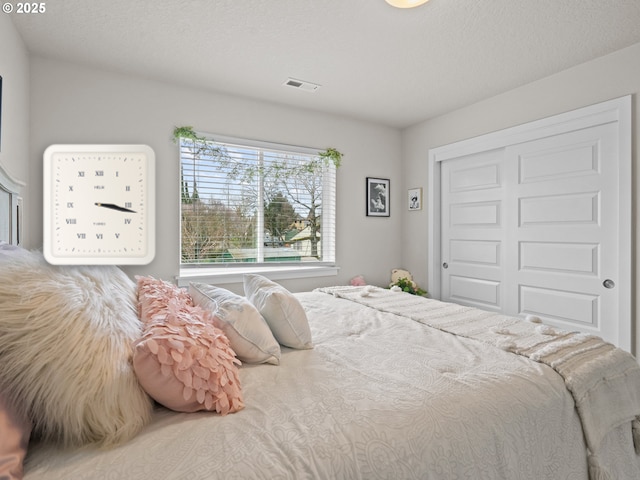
3:17
